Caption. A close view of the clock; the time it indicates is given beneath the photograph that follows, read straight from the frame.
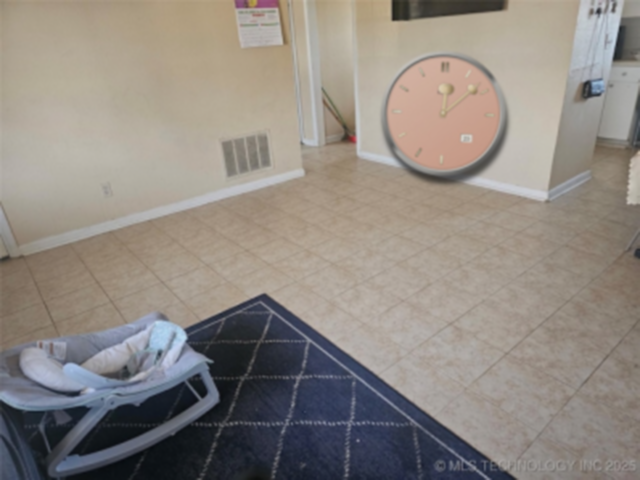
12:08
